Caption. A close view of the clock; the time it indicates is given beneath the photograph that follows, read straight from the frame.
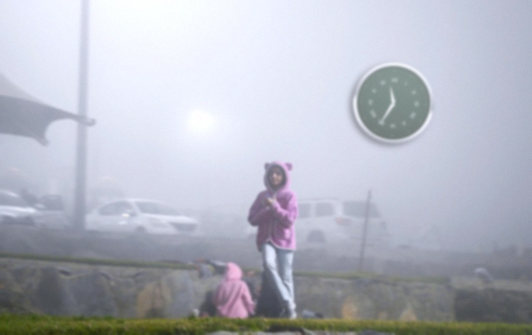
11:35
